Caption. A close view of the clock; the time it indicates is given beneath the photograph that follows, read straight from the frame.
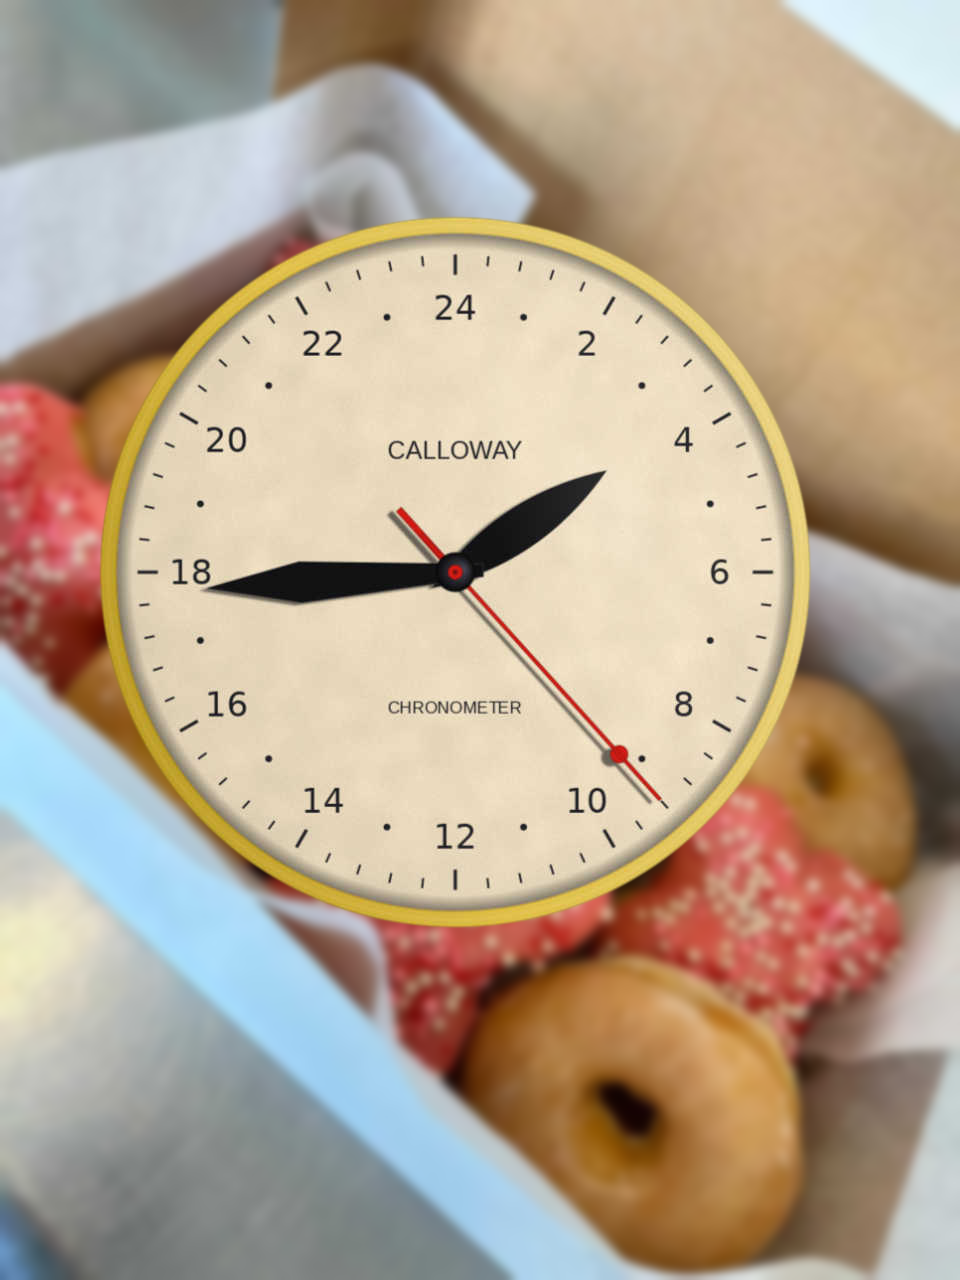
3:44:23
